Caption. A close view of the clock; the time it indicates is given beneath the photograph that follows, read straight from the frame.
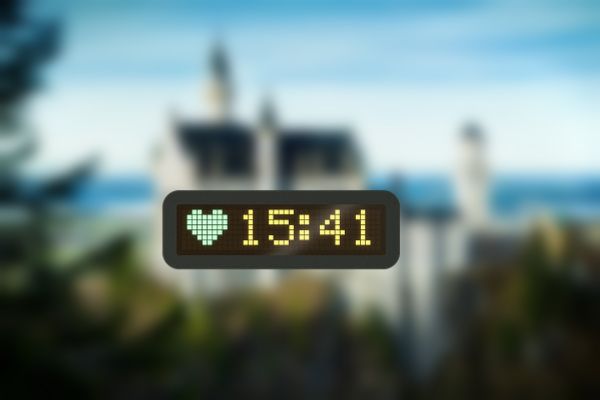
15:41
